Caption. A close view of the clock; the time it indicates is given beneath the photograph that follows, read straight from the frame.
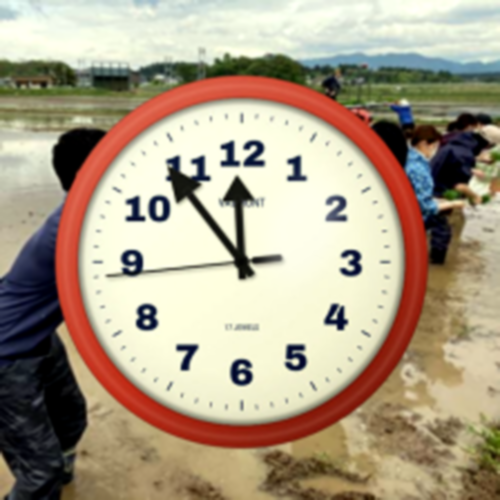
11:53:44
